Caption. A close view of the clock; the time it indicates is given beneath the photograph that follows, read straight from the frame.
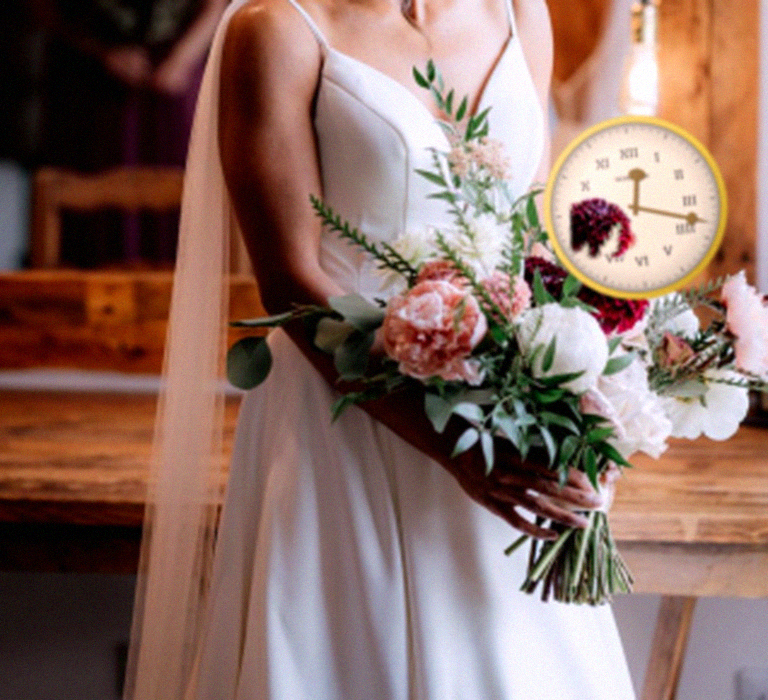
12:18
